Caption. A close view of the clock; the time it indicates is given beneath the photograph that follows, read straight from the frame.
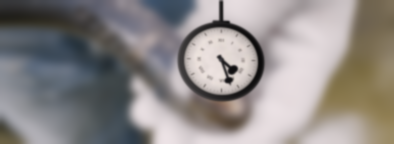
4:27
